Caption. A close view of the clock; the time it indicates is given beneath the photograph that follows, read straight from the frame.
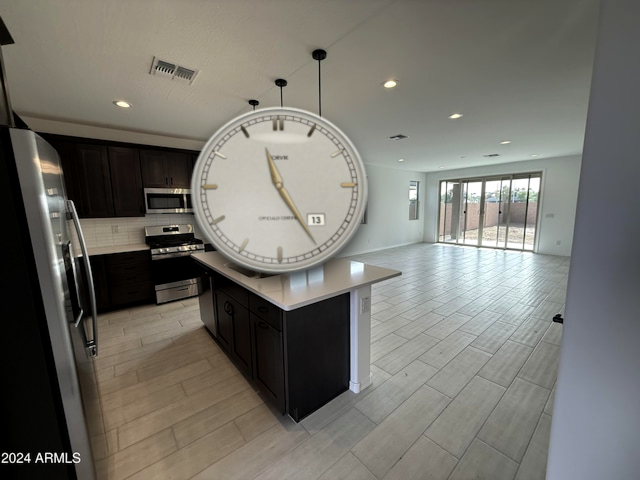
11:25
